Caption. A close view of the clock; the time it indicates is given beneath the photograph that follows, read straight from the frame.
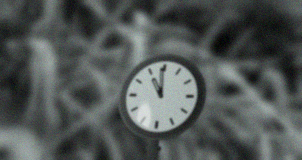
10:59
